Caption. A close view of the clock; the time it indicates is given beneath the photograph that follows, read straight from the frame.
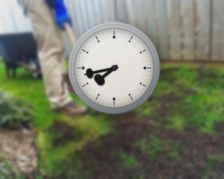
7:43
